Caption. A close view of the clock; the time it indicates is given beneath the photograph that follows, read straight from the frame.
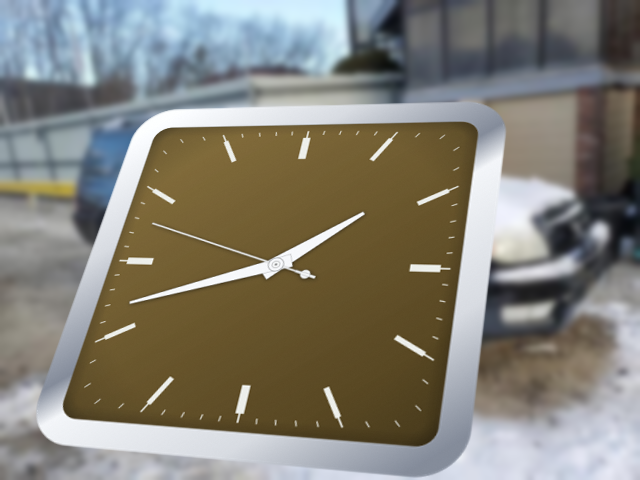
1:41:48
